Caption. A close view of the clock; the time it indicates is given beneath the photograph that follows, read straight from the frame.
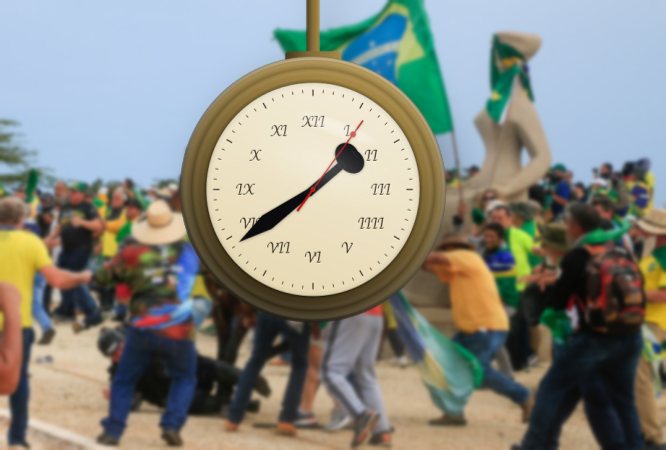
1:39:06
